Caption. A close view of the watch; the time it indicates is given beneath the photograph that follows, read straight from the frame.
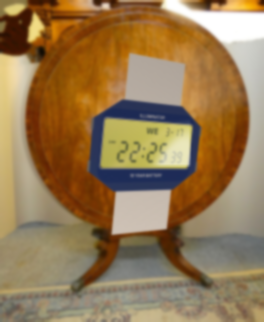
22:25
